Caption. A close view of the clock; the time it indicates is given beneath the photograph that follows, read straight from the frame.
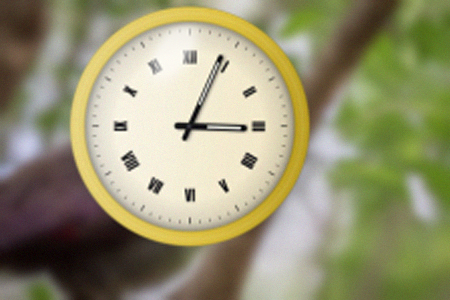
3:04
